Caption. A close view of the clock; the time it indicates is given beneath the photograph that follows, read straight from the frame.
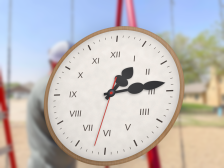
1:13:32
